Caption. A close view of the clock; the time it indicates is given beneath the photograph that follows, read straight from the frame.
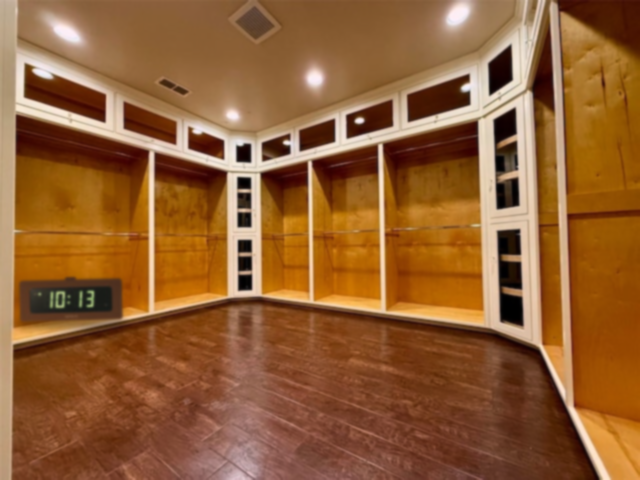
10:13
